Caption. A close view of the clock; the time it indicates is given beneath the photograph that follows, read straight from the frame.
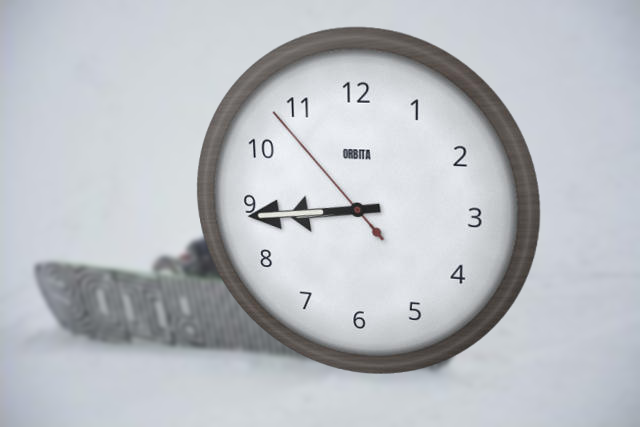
8:43:53
